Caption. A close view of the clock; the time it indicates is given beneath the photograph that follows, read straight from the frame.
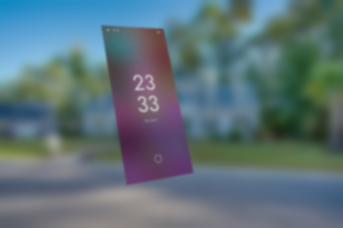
23:33
